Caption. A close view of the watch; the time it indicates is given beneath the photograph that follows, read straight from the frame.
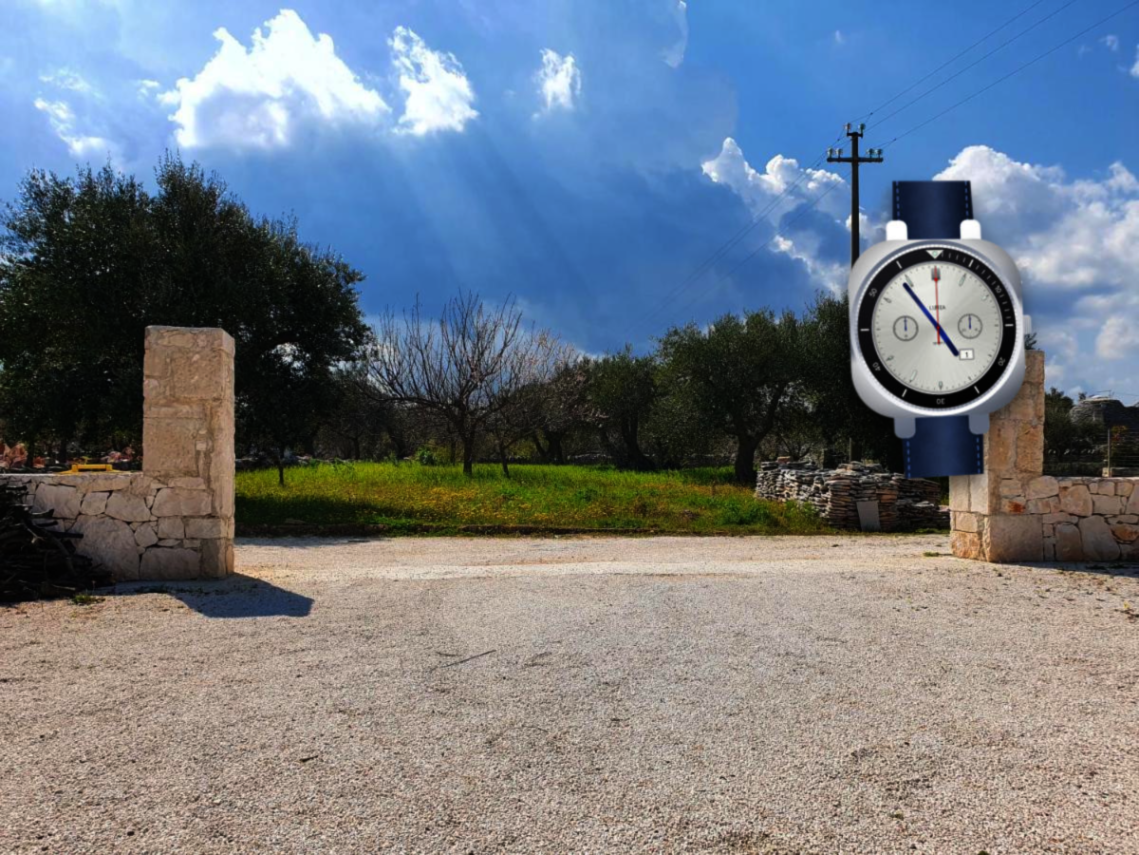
4:54
